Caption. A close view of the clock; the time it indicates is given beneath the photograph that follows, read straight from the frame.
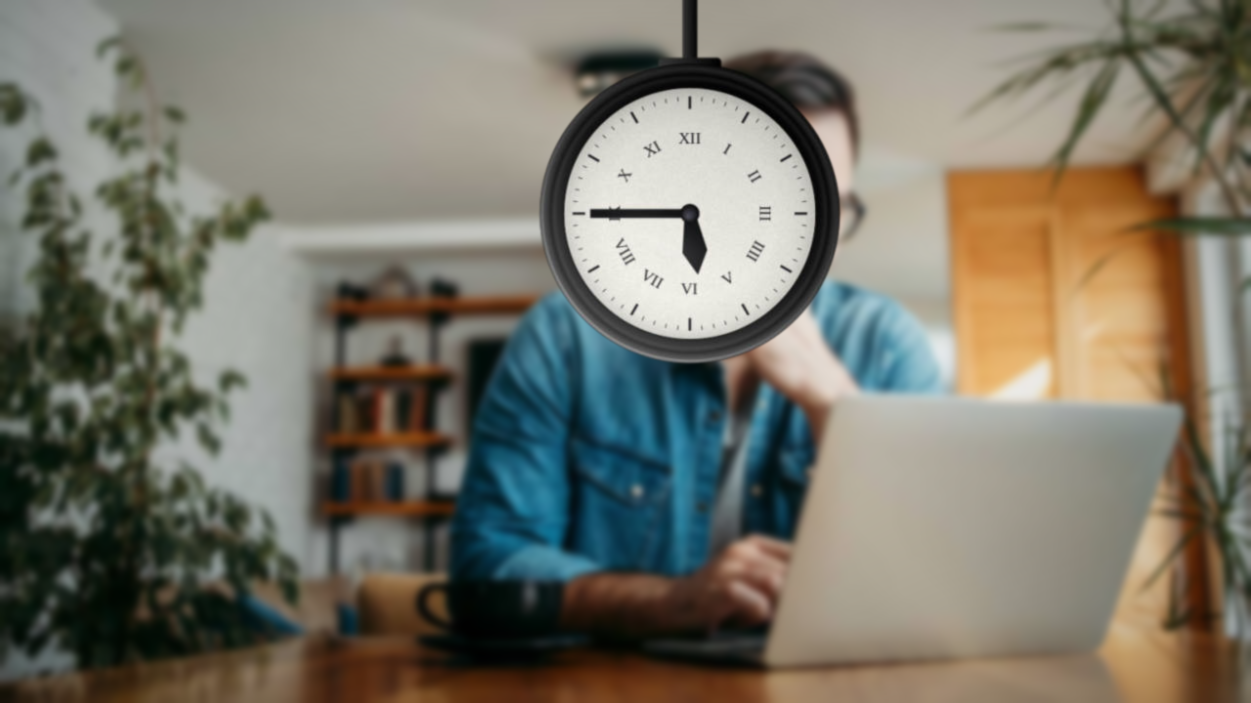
5:45
